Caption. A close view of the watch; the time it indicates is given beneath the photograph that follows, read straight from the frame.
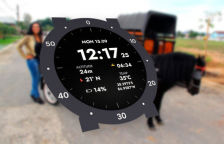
12:17
